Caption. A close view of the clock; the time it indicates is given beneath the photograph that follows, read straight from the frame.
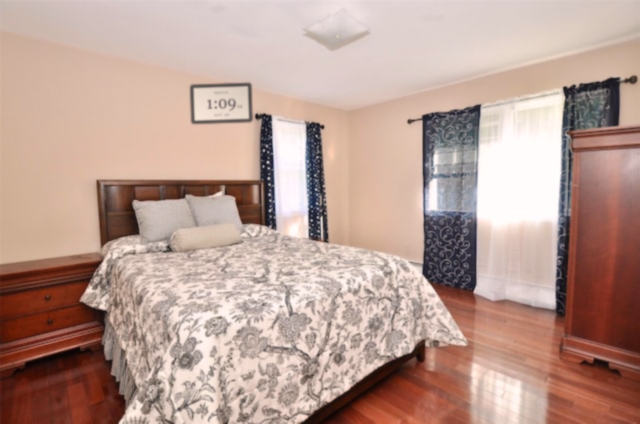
1:09
